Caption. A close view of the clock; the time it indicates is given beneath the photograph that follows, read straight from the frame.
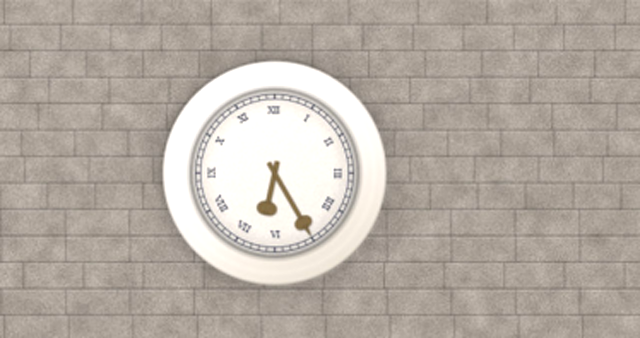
6:25
